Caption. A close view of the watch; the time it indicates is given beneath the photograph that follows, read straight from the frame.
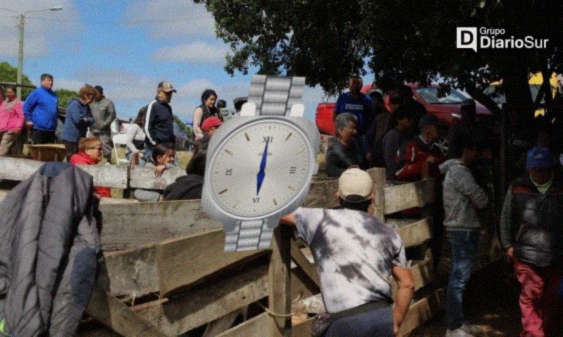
6:00
